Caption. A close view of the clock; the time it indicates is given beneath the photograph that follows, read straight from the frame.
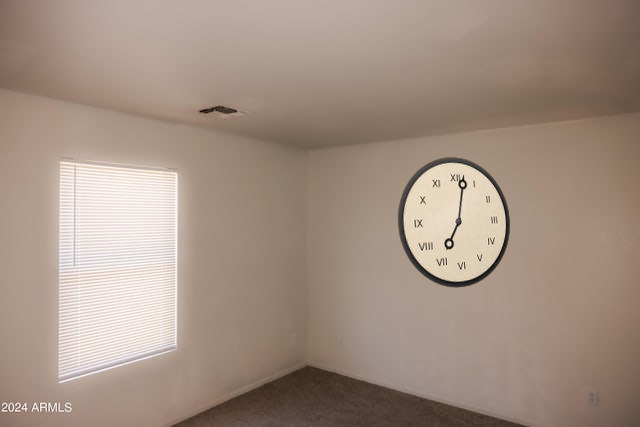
7:02
